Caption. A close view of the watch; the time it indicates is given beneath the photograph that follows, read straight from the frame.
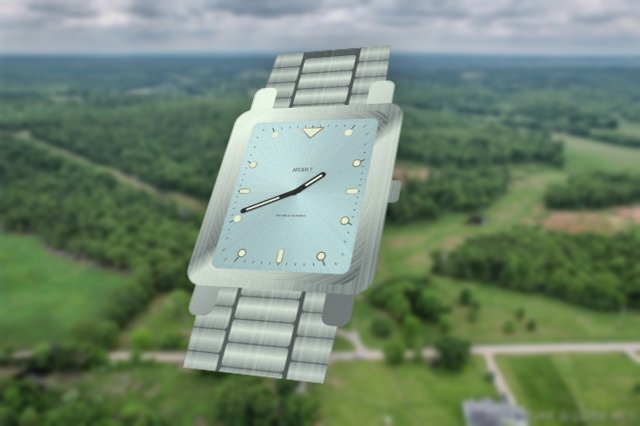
1:41
